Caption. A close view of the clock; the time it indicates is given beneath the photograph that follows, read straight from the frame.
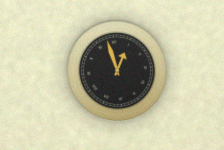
12:58
